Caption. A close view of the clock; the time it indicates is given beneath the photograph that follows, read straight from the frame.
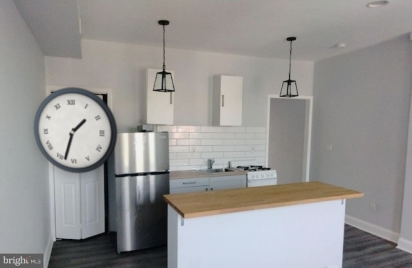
1:33
